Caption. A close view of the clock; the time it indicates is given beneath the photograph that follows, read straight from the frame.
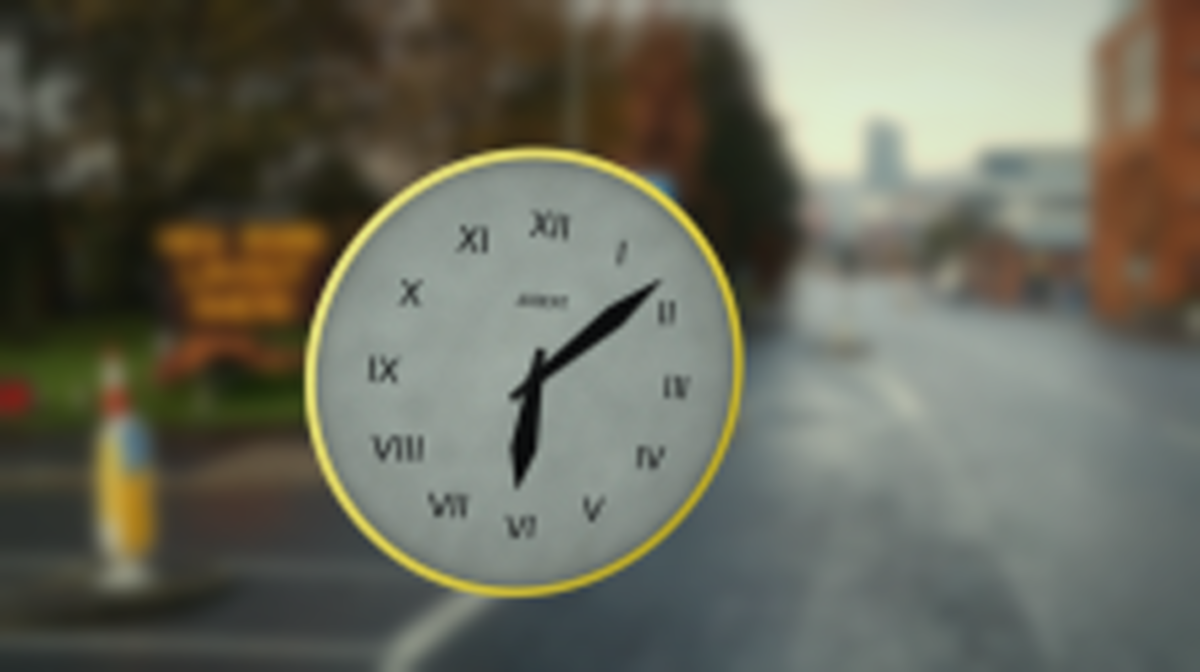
6:08
